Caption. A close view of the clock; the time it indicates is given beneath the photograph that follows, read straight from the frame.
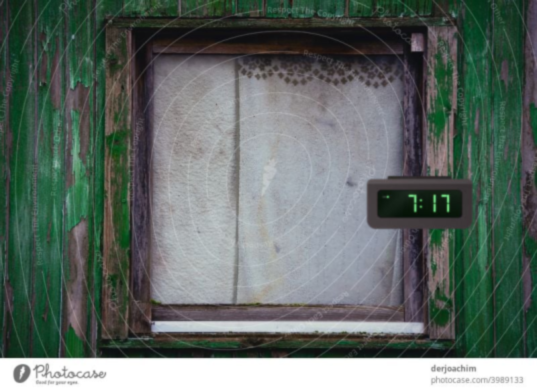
7:17
